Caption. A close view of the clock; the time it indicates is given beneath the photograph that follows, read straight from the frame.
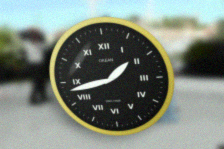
1:43
